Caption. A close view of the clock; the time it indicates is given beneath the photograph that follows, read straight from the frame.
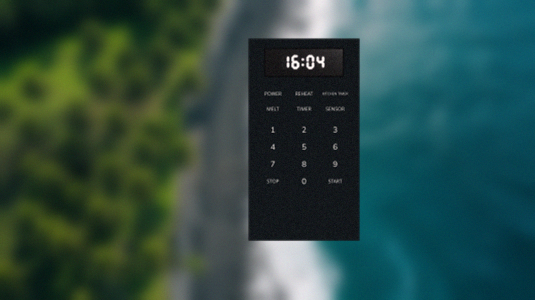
16:04
